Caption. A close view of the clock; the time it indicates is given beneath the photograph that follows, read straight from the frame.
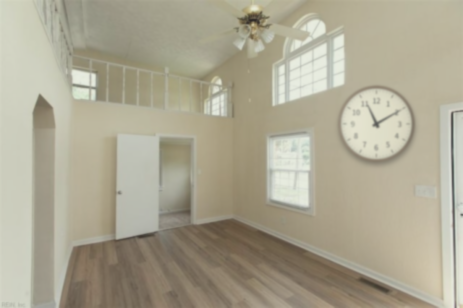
11:10
